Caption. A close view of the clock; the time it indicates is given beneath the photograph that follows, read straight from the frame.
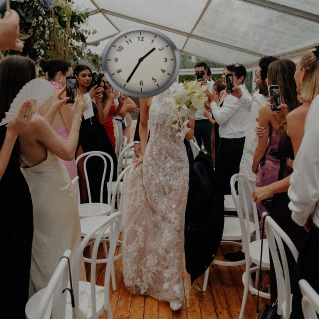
1:35
